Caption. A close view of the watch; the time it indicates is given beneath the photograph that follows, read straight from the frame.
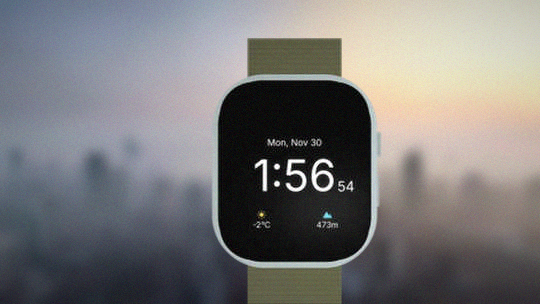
1:56:54
